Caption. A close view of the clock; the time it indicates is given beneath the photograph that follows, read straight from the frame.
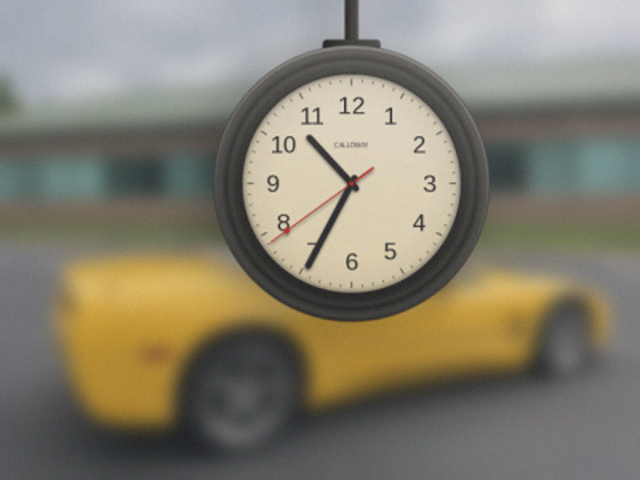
10:34:39
